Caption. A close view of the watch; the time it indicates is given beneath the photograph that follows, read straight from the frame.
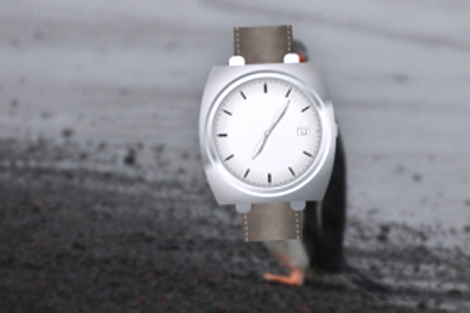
7:06
